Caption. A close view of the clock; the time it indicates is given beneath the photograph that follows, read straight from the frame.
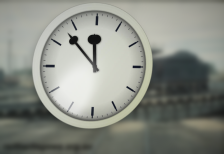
11:53
